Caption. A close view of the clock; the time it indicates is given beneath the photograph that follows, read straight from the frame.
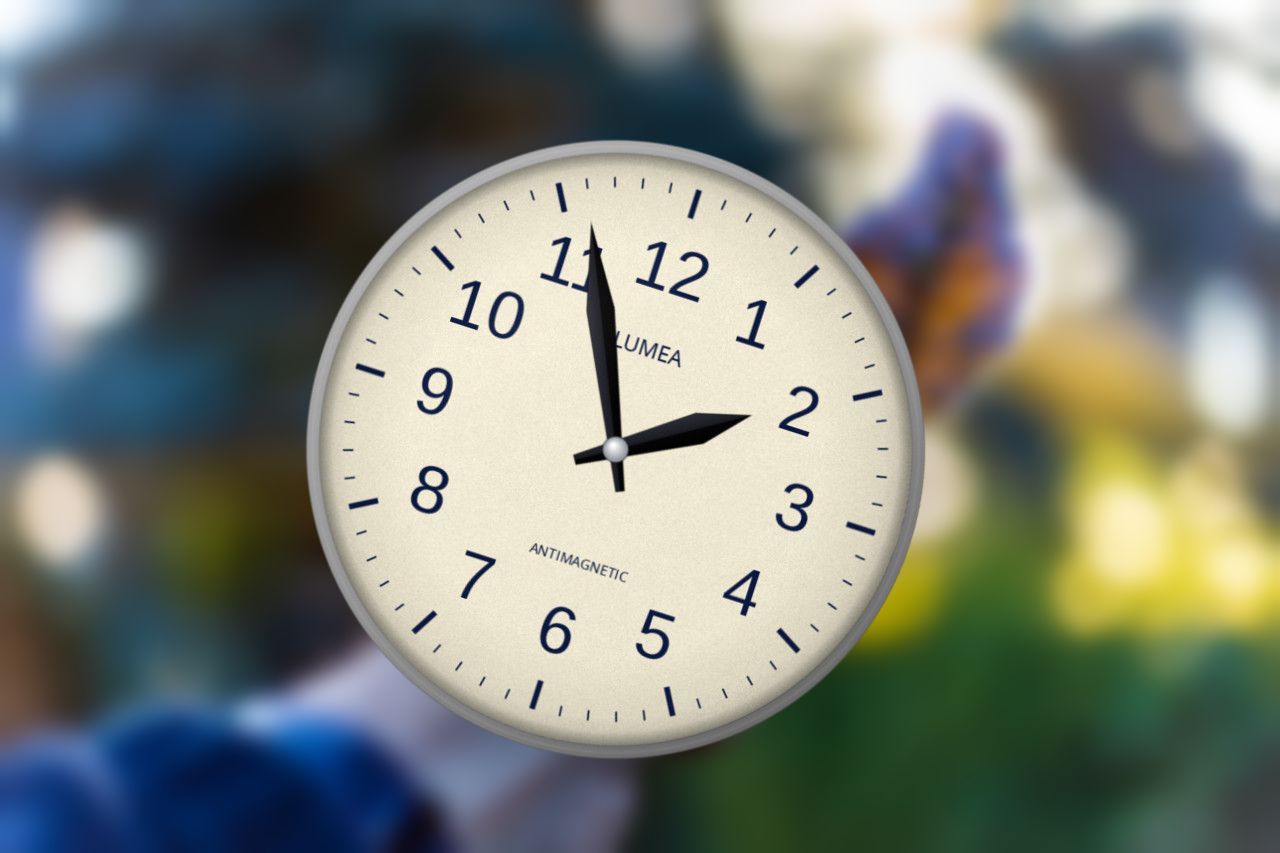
1:56
